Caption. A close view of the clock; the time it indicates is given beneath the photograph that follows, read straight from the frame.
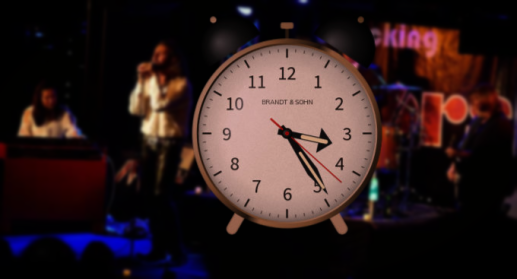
3:24:22
